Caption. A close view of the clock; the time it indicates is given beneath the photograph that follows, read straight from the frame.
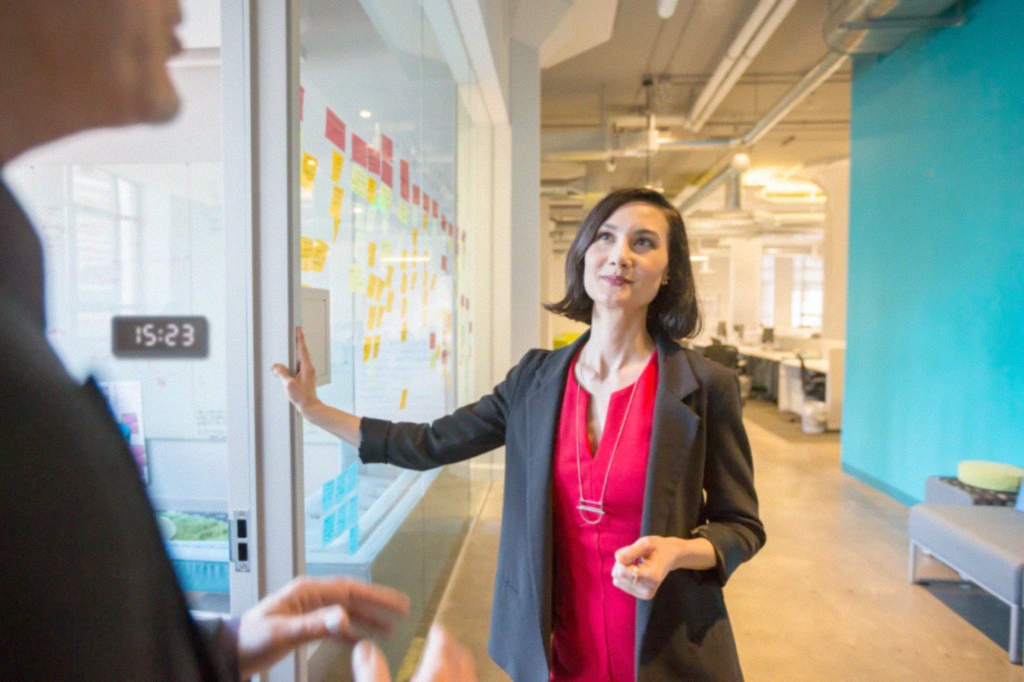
15:23
